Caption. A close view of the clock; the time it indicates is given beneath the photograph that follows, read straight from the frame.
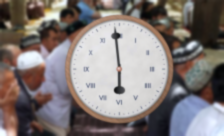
5:59
